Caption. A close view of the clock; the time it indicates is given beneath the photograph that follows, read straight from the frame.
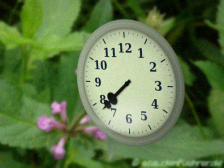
7:38
